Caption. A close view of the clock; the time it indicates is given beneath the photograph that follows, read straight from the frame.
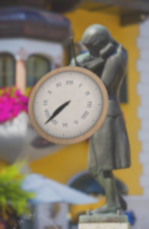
7:37
